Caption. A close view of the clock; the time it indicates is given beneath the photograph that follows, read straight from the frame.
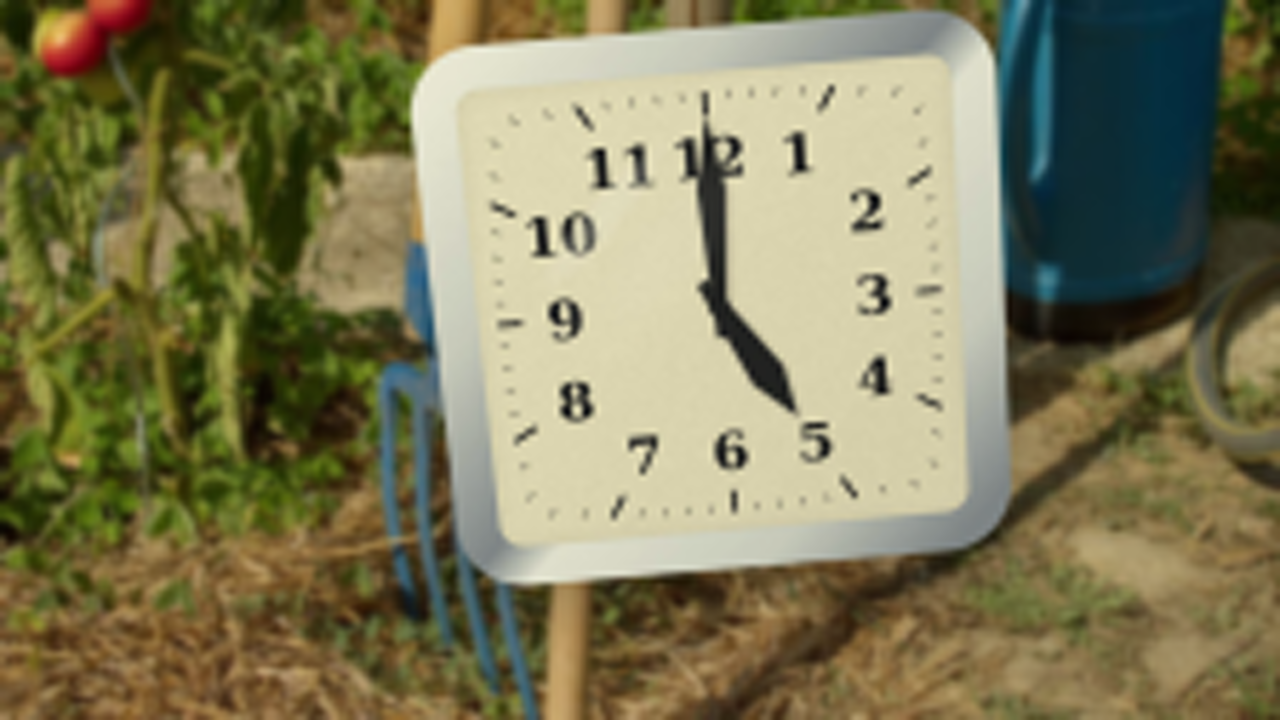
5:00
